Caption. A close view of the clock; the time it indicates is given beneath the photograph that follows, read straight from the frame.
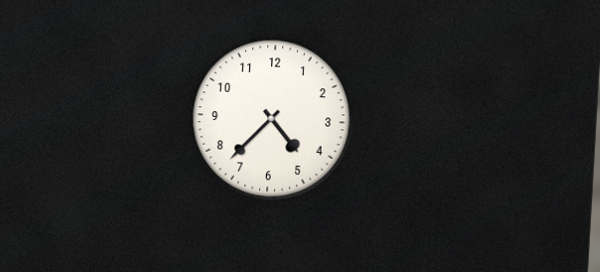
4:37
